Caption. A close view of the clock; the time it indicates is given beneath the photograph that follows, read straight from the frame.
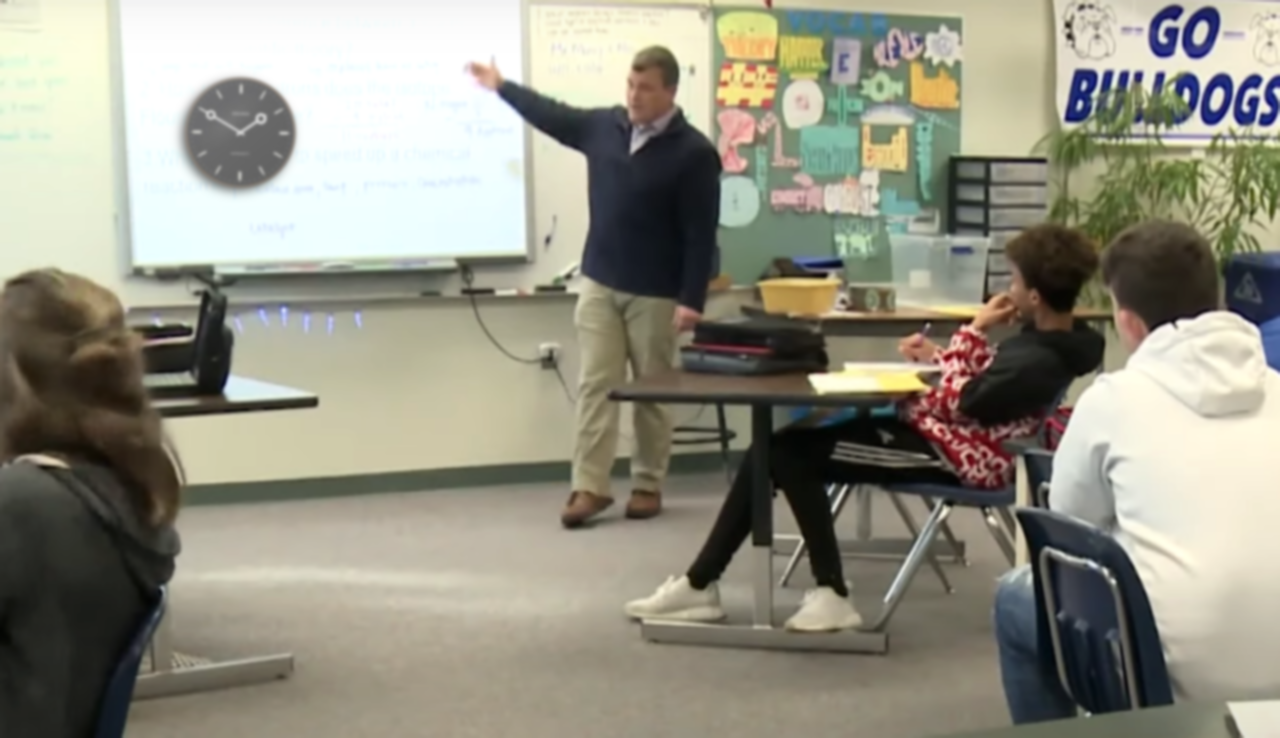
1:50
